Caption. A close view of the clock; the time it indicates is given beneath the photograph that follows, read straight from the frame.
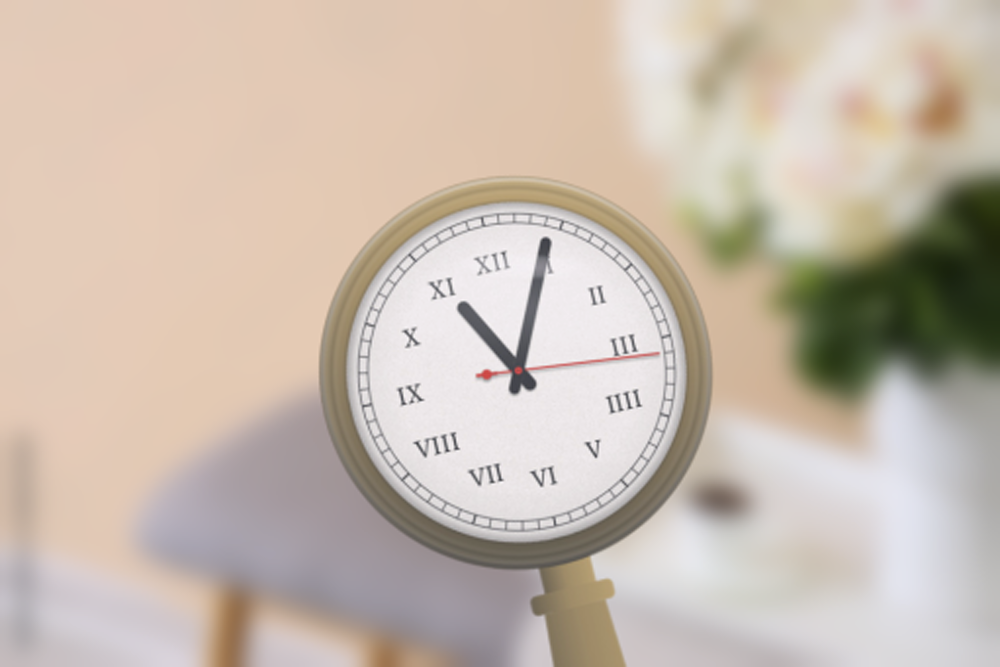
11:04:16
